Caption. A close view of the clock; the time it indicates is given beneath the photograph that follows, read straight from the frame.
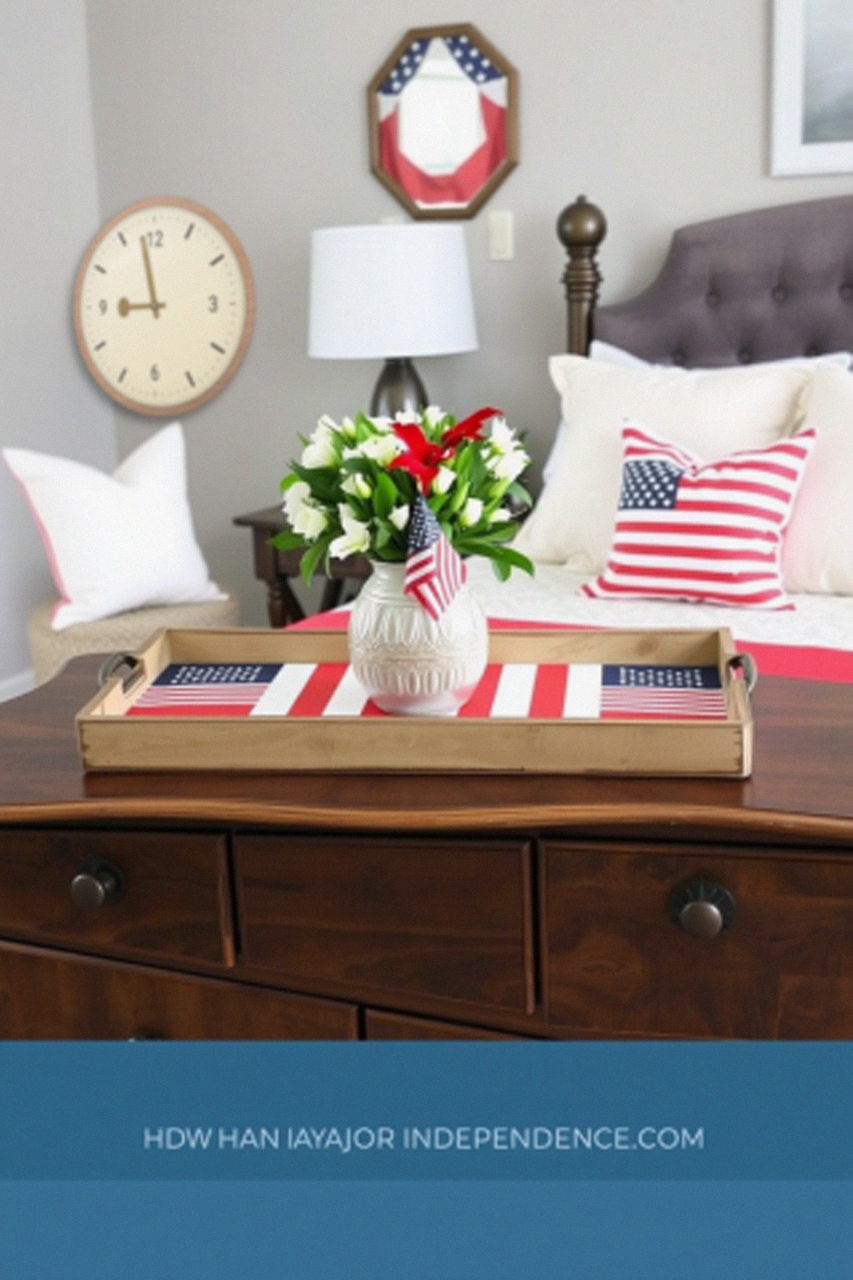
8:58
